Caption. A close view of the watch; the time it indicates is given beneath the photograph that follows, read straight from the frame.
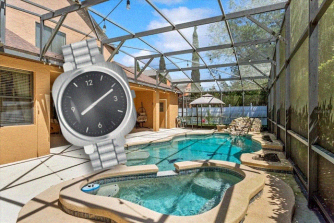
8:11
